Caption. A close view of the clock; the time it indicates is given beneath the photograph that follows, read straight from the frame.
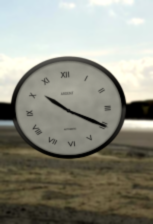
10:20
